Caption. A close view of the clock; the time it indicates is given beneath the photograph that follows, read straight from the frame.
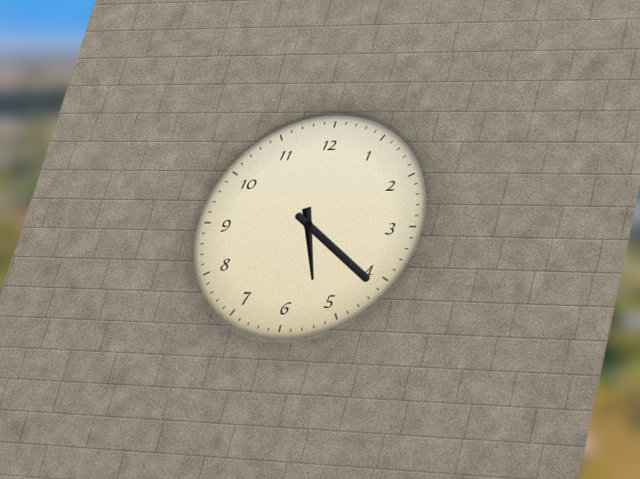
5:21
